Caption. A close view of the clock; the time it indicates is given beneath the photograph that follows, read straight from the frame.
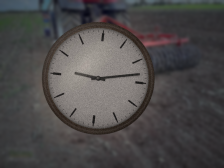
9:13
